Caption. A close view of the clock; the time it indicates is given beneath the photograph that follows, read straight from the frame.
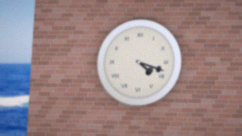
4:18
